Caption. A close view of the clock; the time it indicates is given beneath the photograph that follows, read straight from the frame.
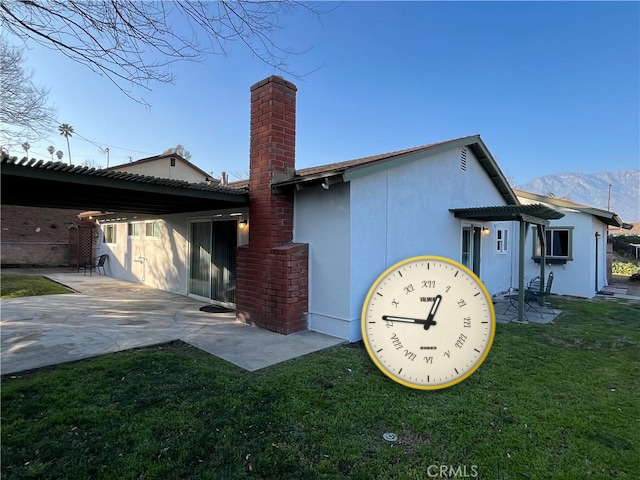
12:46
